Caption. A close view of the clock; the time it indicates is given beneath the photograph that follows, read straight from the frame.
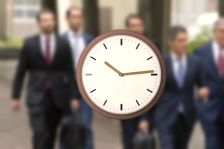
10:14
